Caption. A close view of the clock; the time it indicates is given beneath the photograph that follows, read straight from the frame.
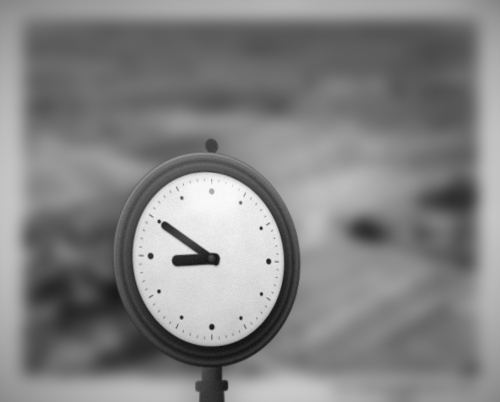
8:50
